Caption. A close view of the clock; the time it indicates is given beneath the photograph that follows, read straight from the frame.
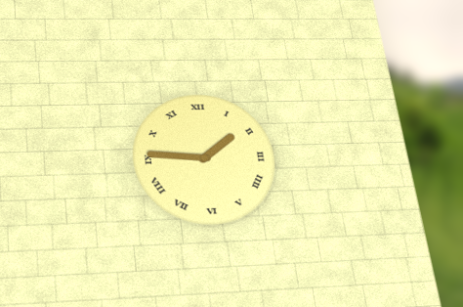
1:46
